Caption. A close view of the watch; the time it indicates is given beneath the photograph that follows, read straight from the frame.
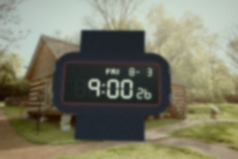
9:00
